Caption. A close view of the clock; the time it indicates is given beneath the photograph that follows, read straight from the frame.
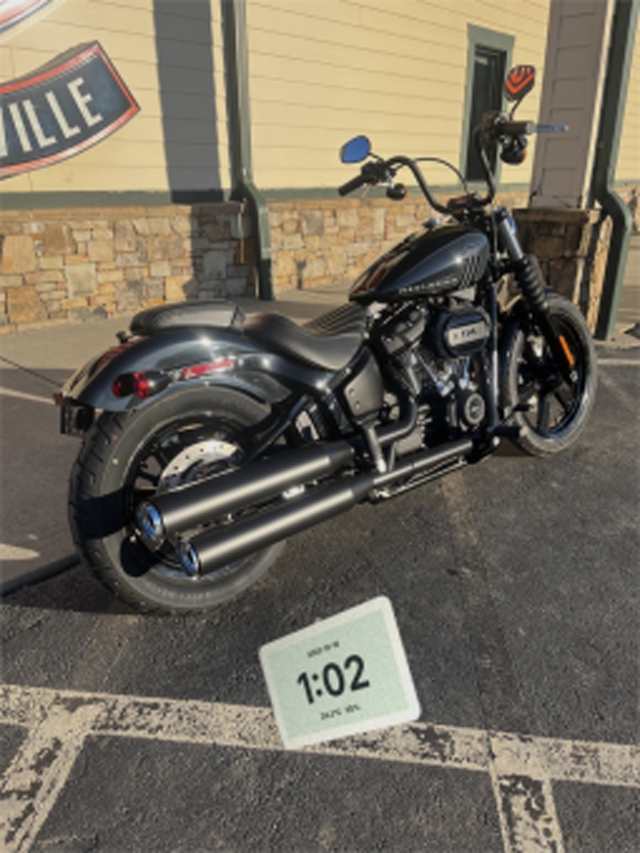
1:02
